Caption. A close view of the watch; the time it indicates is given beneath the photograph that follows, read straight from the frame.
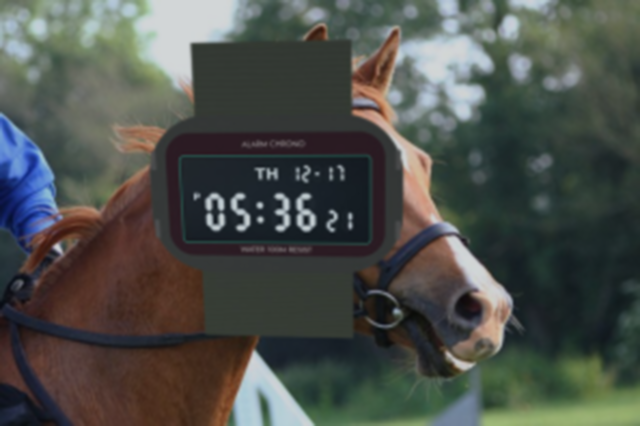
5:36:21
